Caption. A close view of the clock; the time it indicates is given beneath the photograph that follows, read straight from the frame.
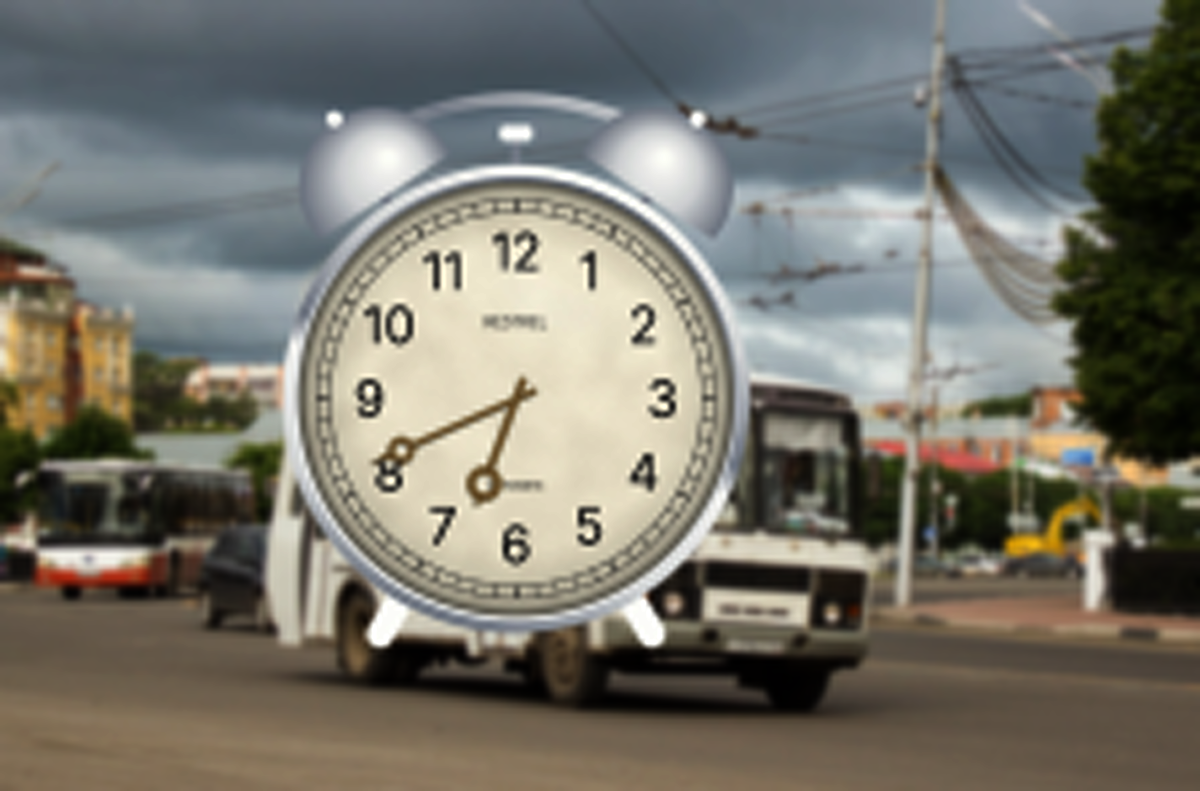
6:41
